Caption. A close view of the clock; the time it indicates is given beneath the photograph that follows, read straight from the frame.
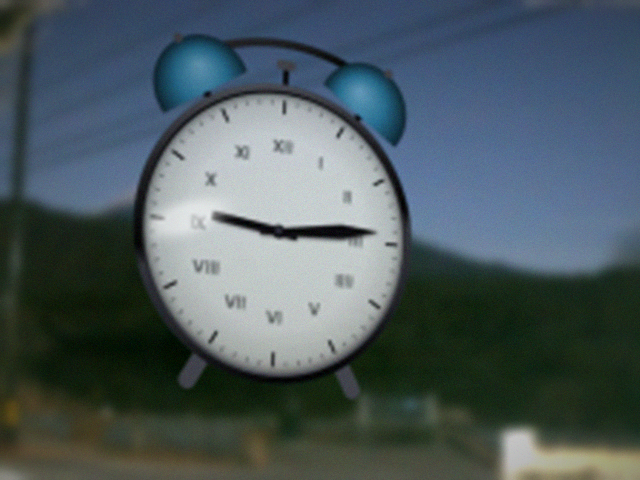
9:14
